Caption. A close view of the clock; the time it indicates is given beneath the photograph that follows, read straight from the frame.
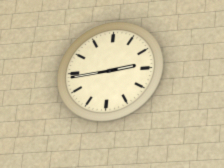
2:44
